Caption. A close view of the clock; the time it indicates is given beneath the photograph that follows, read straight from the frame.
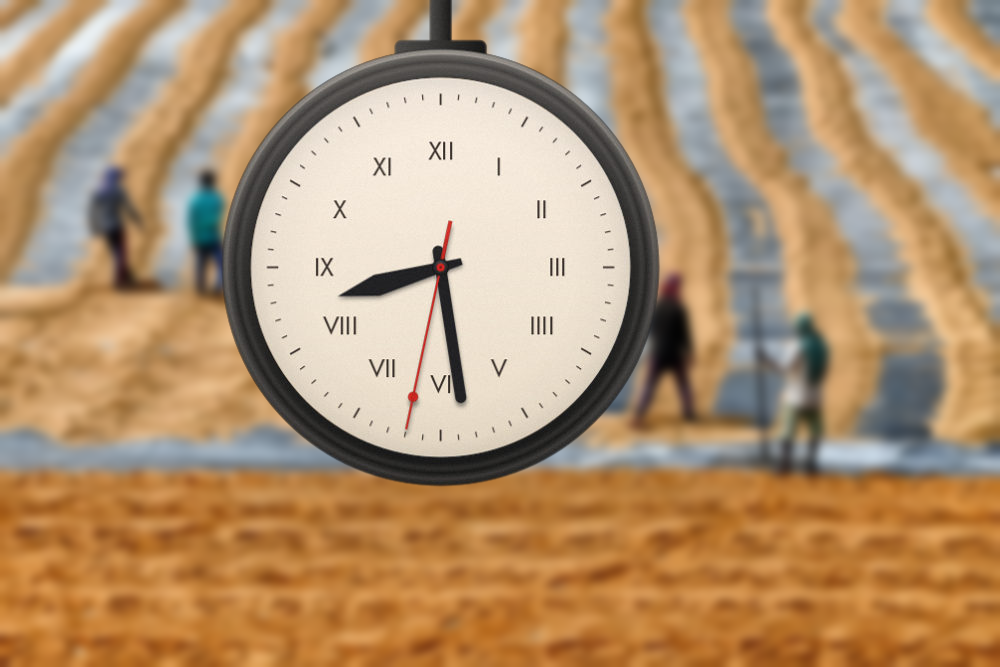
8:28:32
